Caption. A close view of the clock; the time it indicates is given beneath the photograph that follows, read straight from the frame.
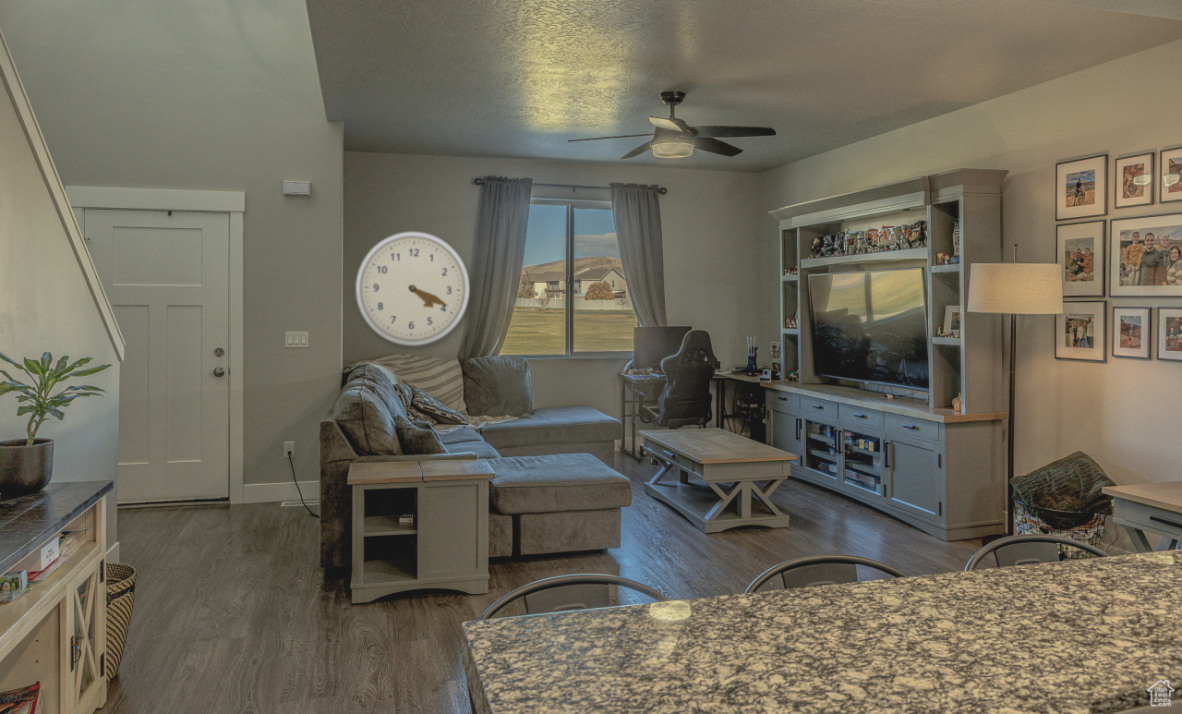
4:19
